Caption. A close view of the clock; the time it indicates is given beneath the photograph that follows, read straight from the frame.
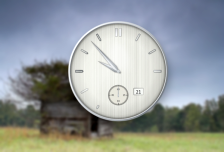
9:53
